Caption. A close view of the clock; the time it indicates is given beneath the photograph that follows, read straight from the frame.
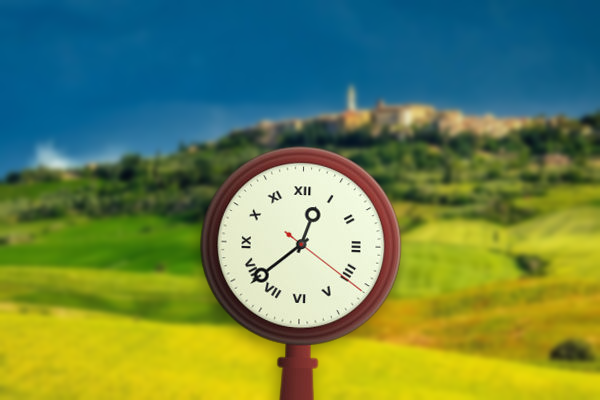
12:38:21
